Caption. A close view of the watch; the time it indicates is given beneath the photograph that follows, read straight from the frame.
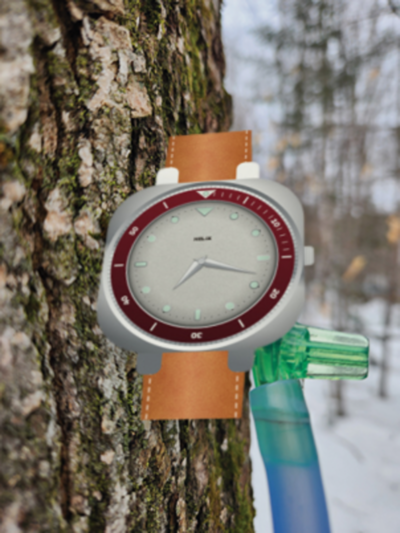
7:18
